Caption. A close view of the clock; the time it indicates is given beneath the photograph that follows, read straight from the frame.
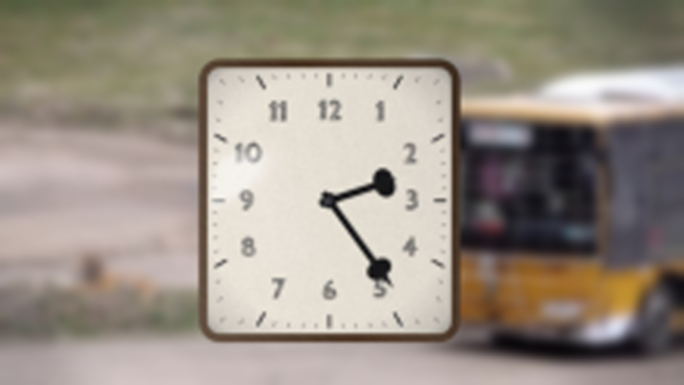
2:24
